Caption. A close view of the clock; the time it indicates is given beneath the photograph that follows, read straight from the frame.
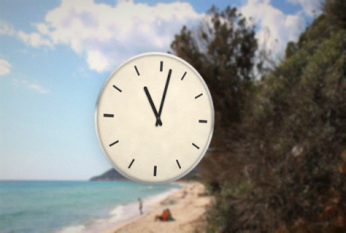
11:02
